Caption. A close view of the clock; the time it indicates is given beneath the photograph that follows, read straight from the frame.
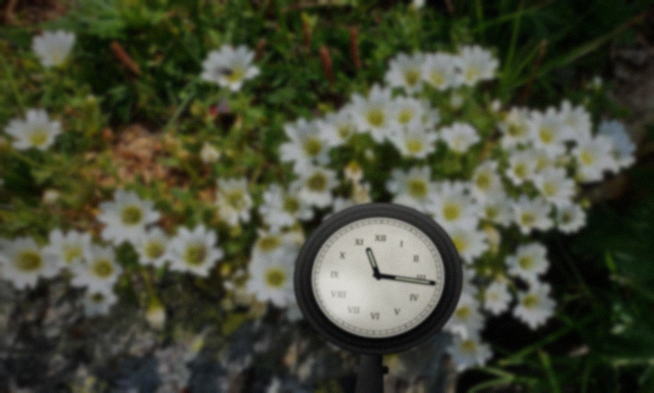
11:16
